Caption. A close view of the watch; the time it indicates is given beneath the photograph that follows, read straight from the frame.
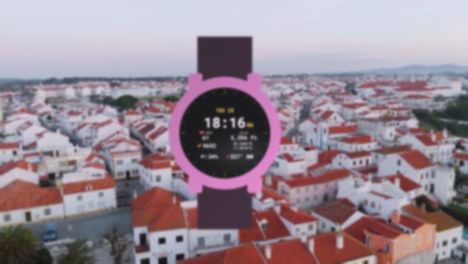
18:16
